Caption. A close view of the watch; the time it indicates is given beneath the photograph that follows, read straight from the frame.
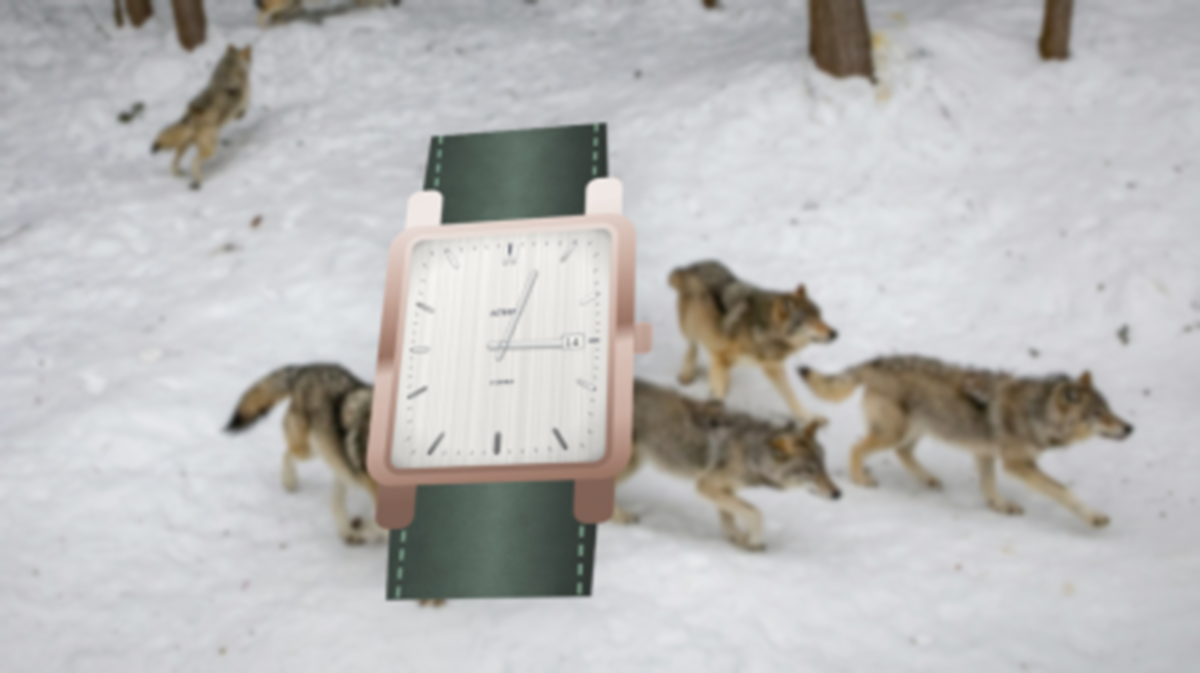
3:03
